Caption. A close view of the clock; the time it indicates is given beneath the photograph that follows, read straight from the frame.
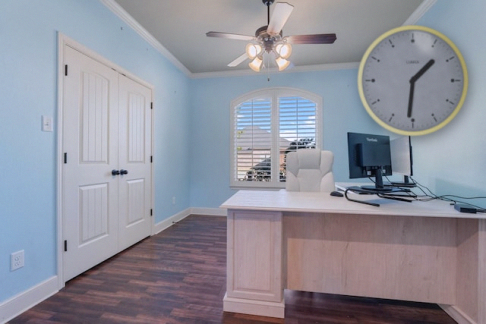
1:31
